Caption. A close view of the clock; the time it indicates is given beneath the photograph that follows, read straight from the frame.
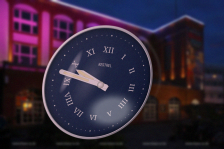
9:47
